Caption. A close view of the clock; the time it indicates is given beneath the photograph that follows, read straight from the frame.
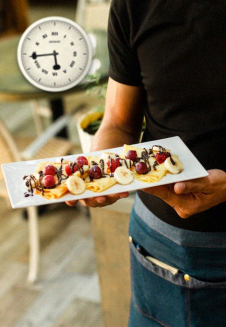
5:44
